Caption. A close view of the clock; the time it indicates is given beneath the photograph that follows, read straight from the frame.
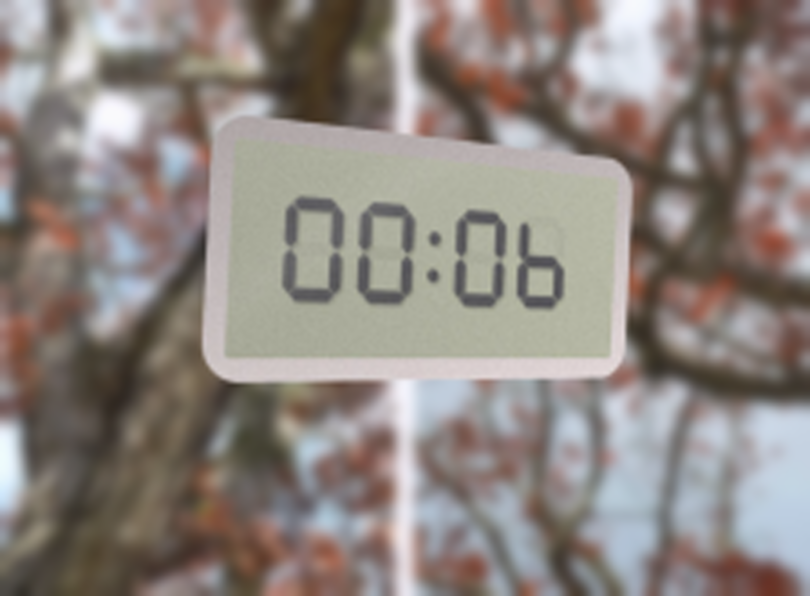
0:06
